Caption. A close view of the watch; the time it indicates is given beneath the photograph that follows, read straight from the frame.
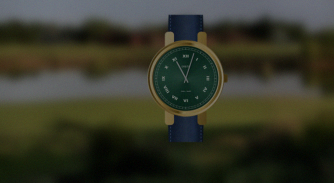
11:03
